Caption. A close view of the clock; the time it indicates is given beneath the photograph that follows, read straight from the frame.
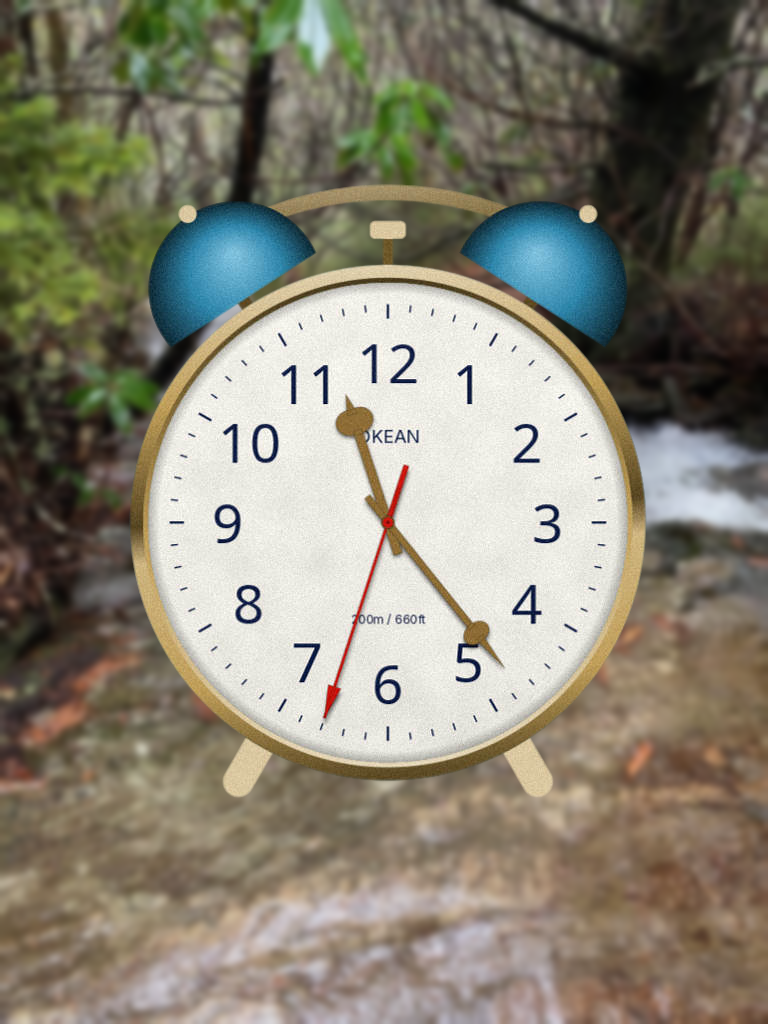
11:23:33
